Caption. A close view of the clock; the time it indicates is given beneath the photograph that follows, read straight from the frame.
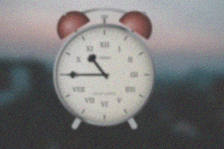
10:45
